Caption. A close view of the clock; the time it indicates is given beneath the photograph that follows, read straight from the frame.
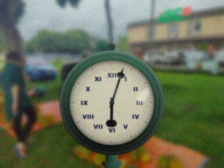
6:03
